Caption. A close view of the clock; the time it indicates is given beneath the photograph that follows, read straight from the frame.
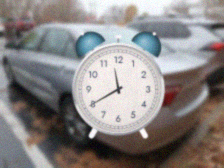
11:40
